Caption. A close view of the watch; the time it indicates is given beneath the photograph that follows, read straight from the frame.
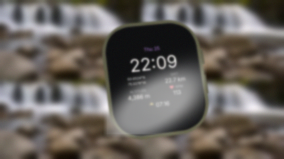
22:09
